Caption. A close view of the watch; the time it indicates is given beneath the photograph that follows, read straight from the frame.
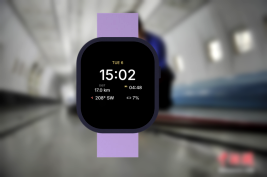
15:02
